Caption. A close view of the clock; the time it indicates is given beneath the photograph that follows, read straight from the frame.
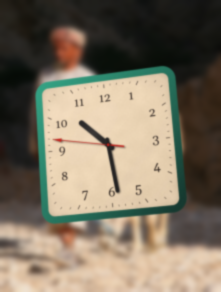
10:28:47
